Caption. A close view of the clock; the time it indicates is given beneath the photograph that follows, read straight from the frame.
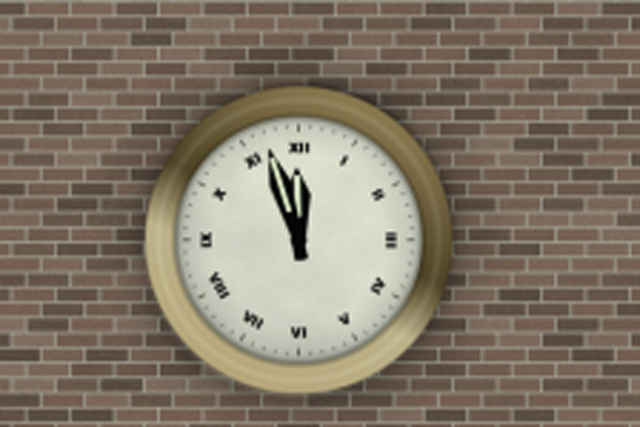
11:57
